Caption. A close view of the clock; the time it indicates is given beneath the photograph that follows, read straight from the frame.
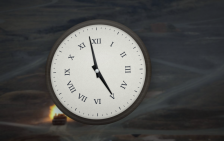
4:58
